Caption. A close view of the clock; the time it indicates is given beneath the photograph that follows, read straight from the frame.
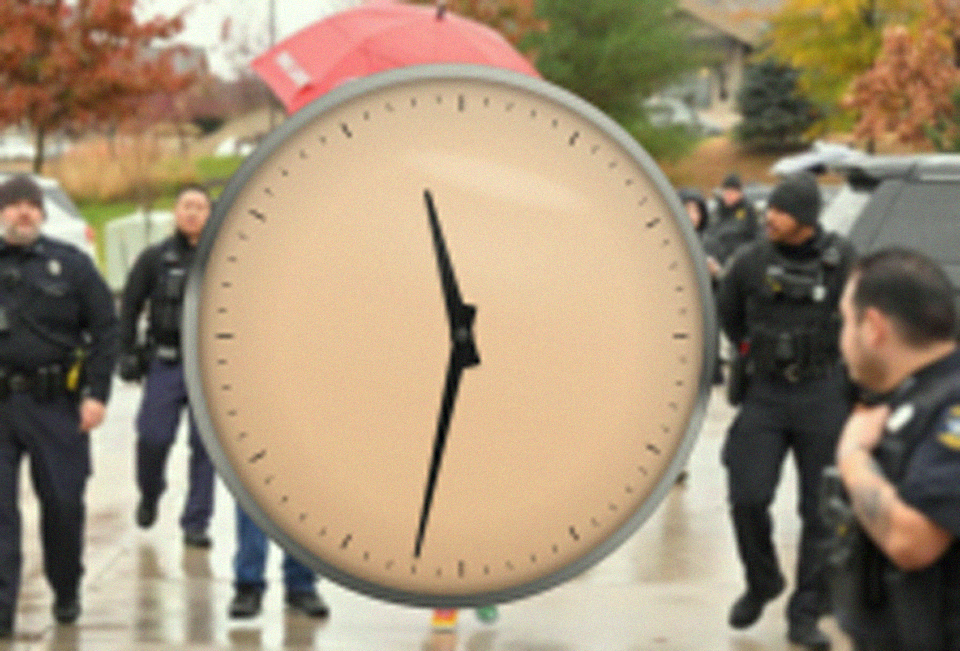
11:32
